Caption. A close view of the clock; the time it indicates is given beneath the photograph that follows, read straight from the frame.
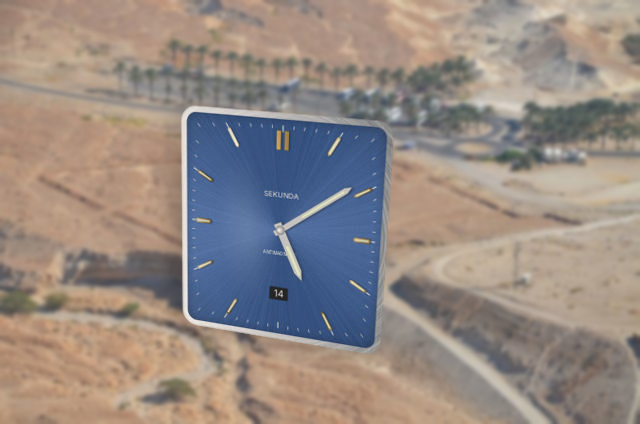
5:09
